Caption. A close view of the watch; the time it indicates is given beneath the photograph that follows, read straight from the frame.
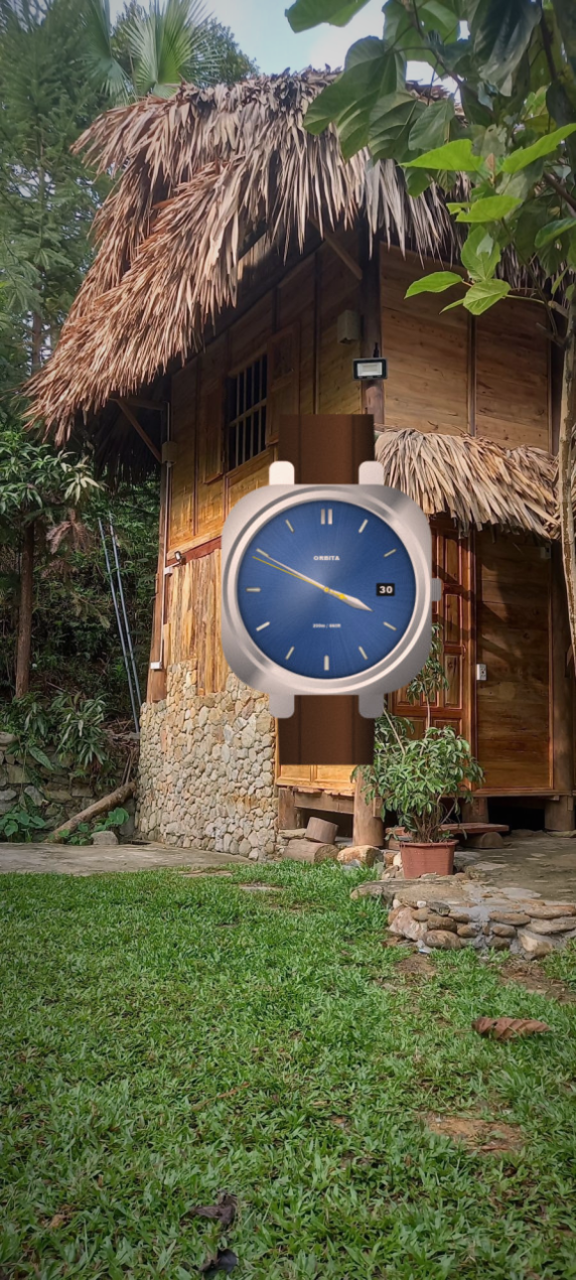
3:49:49
